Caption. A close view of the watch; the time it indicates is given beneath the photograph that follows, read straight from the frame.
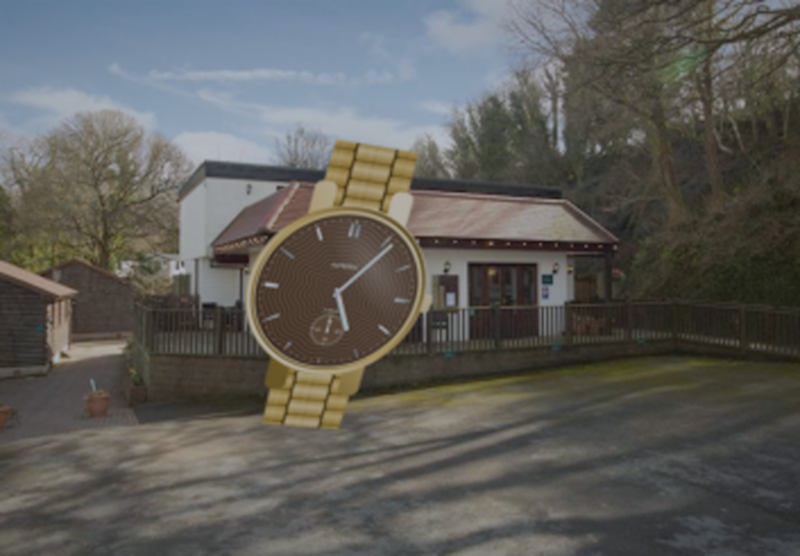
5:06
